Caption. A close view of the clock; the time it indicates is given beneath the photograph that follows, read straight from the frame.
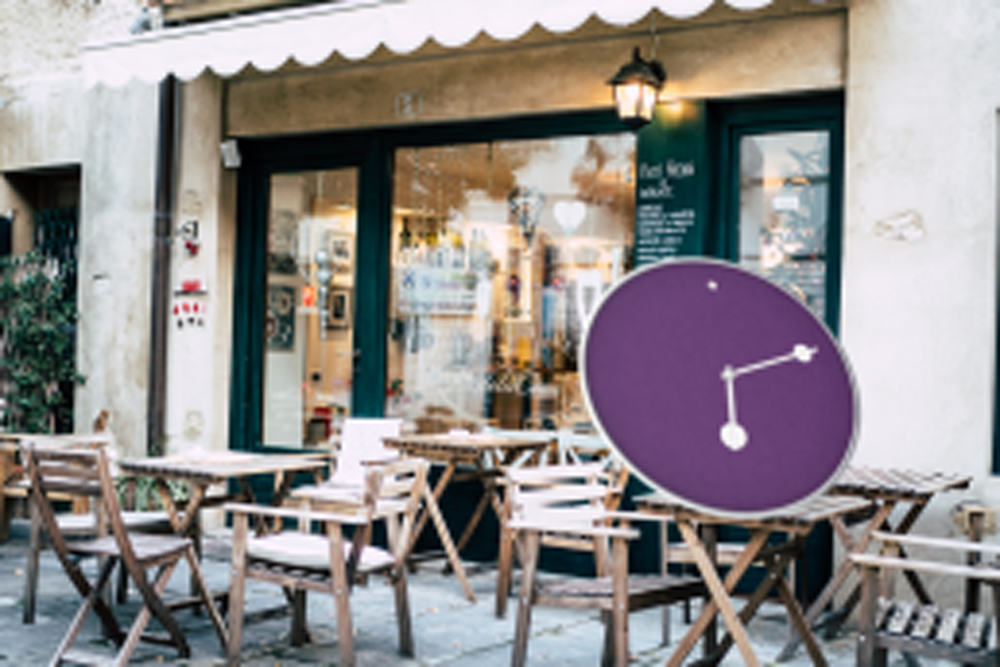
6:12
